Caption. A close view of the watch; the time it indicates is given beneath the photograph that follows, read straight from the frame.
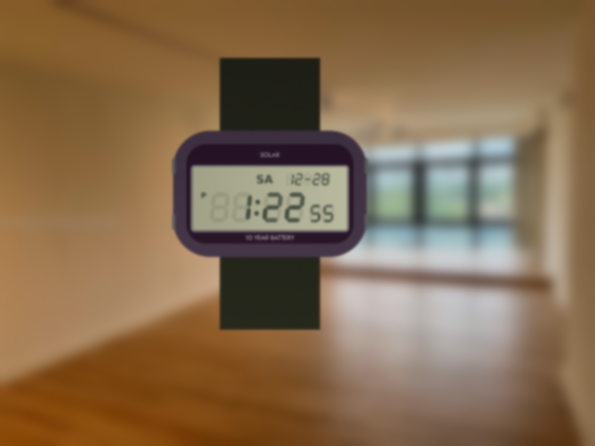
1:22:55
